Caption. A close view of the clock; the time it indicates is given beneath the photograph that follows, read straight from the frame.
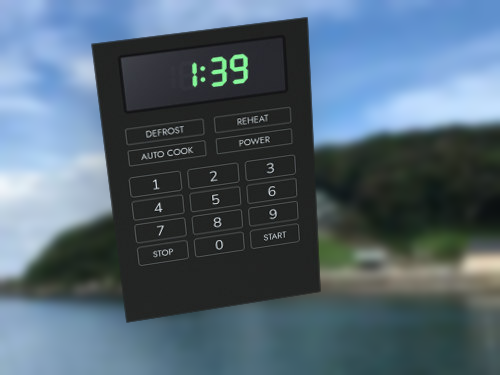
1:39
